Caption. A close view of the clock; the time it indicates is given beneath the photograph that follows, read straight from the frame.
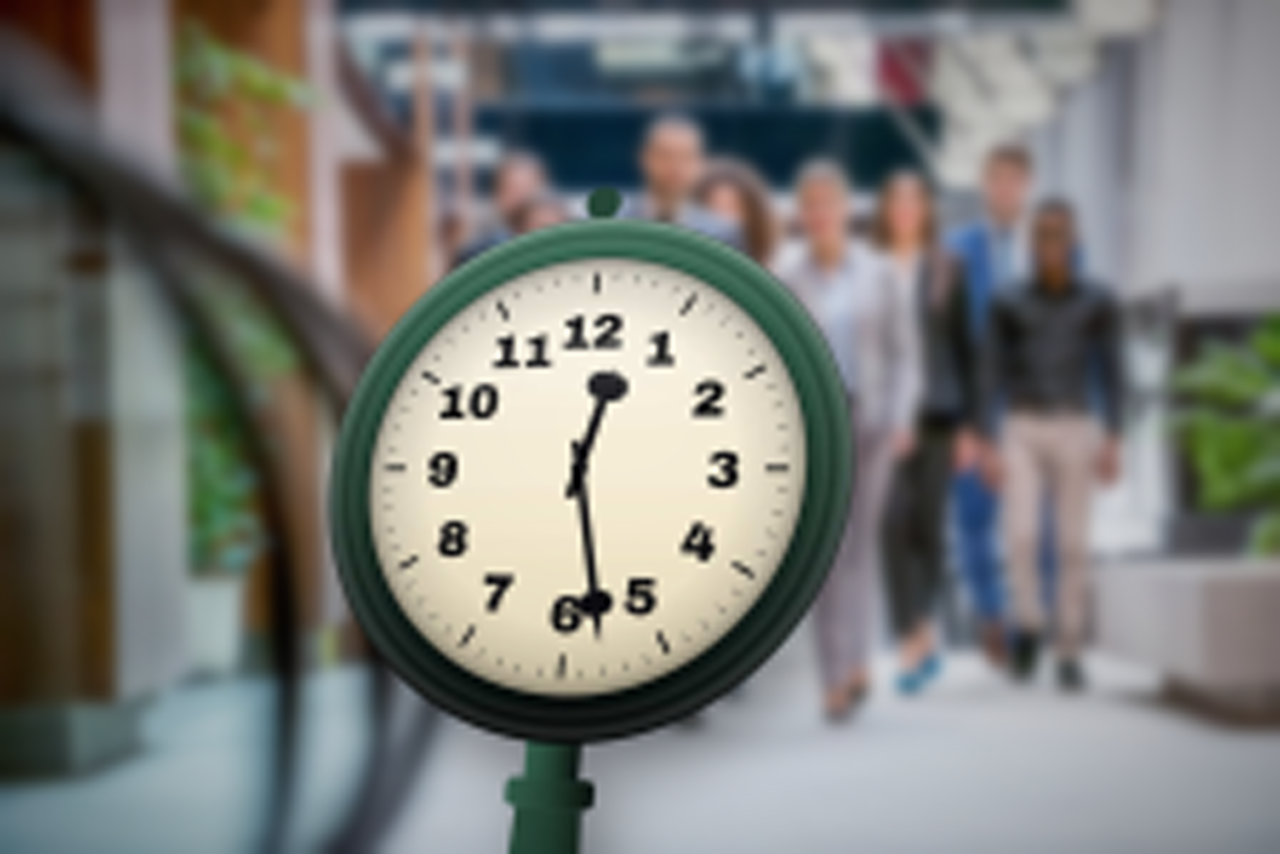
12:28
